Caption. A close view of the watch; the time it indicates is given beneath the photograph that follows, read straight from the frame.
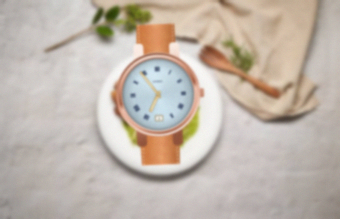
6:54
